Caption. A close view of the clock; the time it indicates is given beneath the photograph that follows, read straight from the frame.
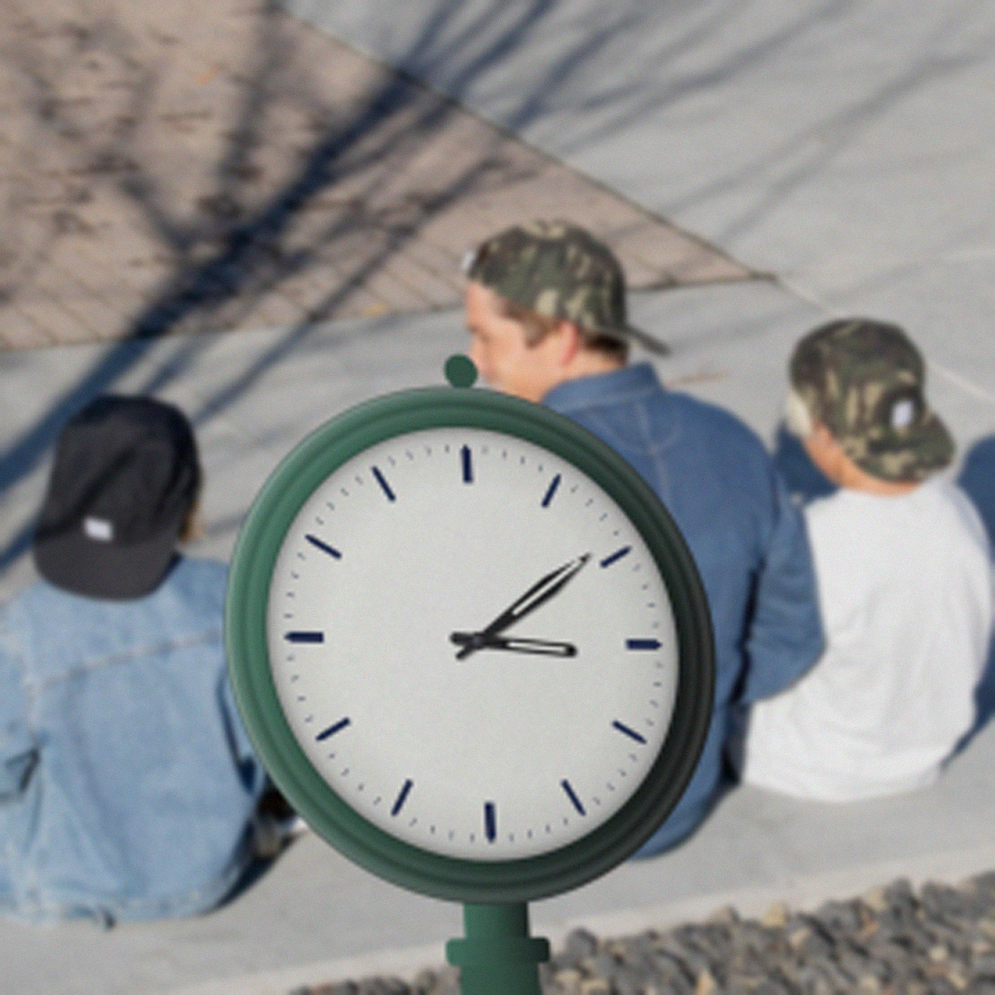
3:09
